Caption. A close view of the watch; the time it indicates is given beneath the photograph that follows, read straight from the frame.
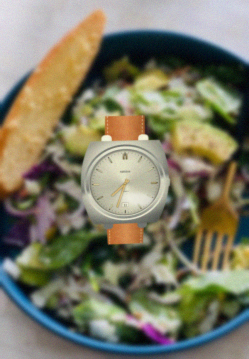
7:33
